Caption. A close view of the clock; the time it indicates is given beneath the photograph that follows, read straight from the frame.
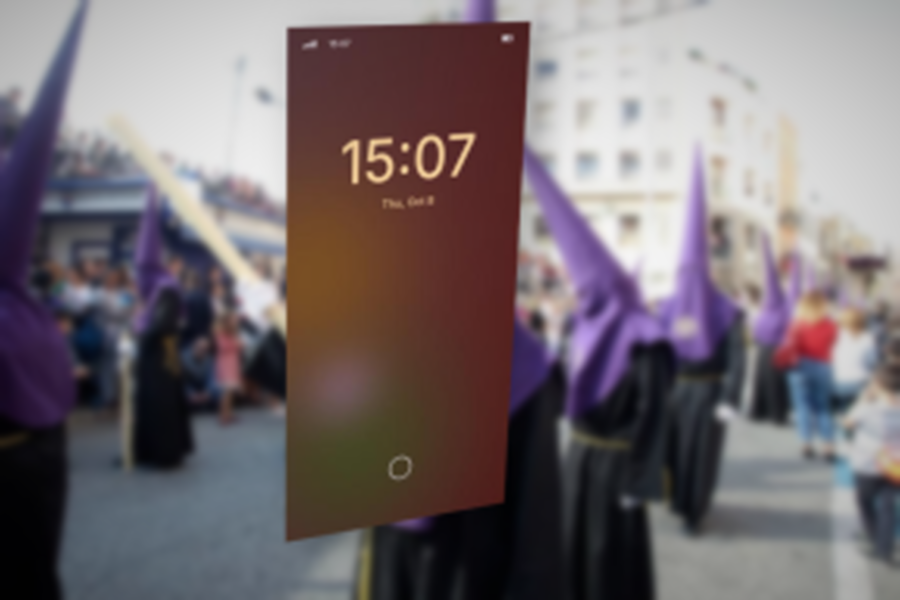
15:07
